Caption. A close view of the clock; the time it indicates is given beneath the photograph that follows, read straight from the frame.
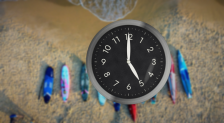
5:00
